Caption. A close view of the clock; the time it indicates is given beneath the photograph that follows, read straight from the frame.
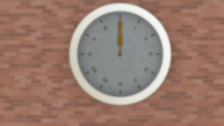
12:00
